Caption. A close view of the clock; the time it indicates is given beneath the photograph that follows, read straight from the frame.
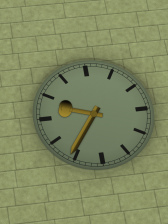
9:36
